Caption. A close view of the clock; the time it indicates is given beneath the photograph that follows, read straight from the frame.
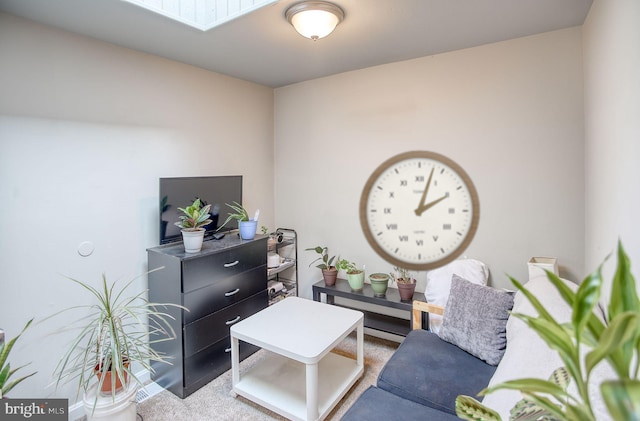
2:03
